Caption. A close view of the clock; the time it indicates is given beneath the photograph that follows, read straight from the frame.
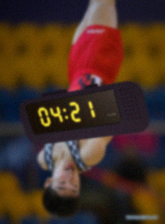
4:21
